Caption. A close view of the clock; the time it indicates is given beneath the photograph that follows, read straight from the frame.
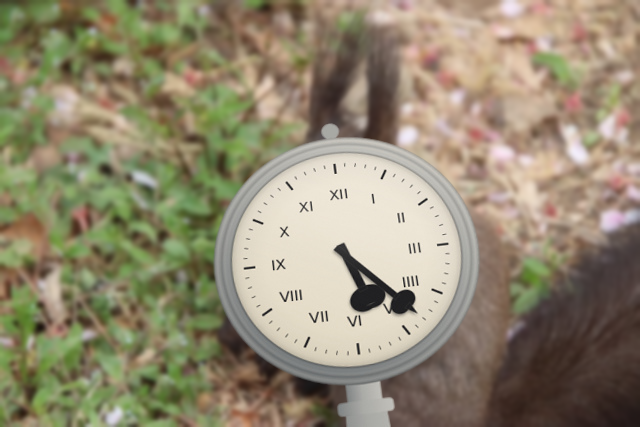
5:23
